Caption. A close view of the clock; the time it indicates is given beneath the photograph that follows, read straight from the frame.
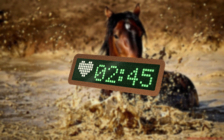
2:45
